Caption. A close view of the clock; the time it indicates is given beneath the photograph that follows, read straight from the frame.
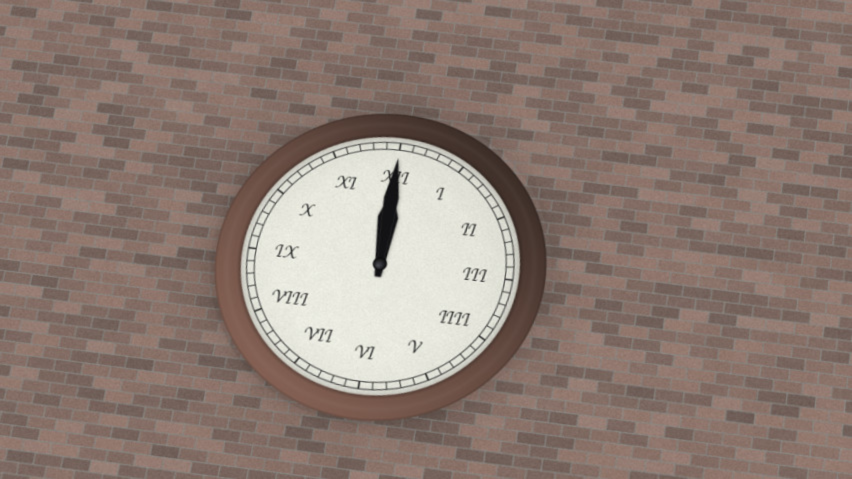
12:00
